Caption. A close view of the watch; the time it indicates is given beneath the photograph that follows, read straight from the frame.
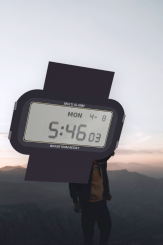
5:46:03
